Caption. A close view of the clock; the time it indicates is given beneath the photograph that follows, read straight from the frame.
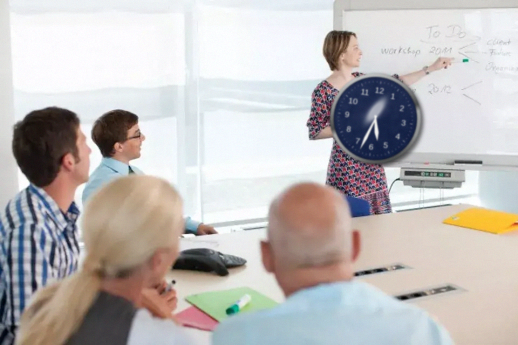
5:33
